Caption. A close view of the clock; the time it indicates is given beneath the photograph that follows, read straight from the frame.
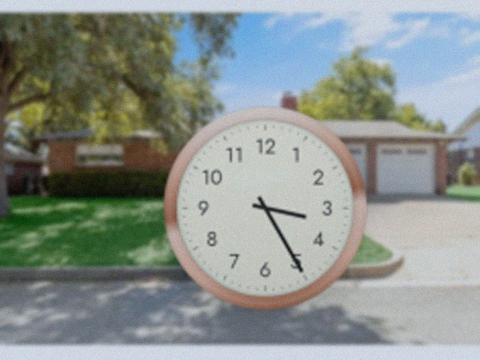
3:25
